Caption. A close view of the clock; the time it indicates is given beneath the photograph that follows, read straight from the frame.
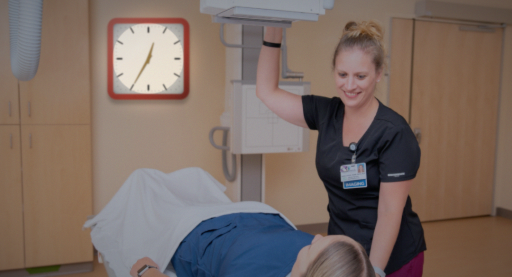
12:35
